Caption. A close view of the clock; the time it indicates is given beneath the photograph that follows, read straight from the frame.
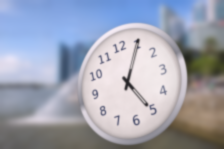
5:05
